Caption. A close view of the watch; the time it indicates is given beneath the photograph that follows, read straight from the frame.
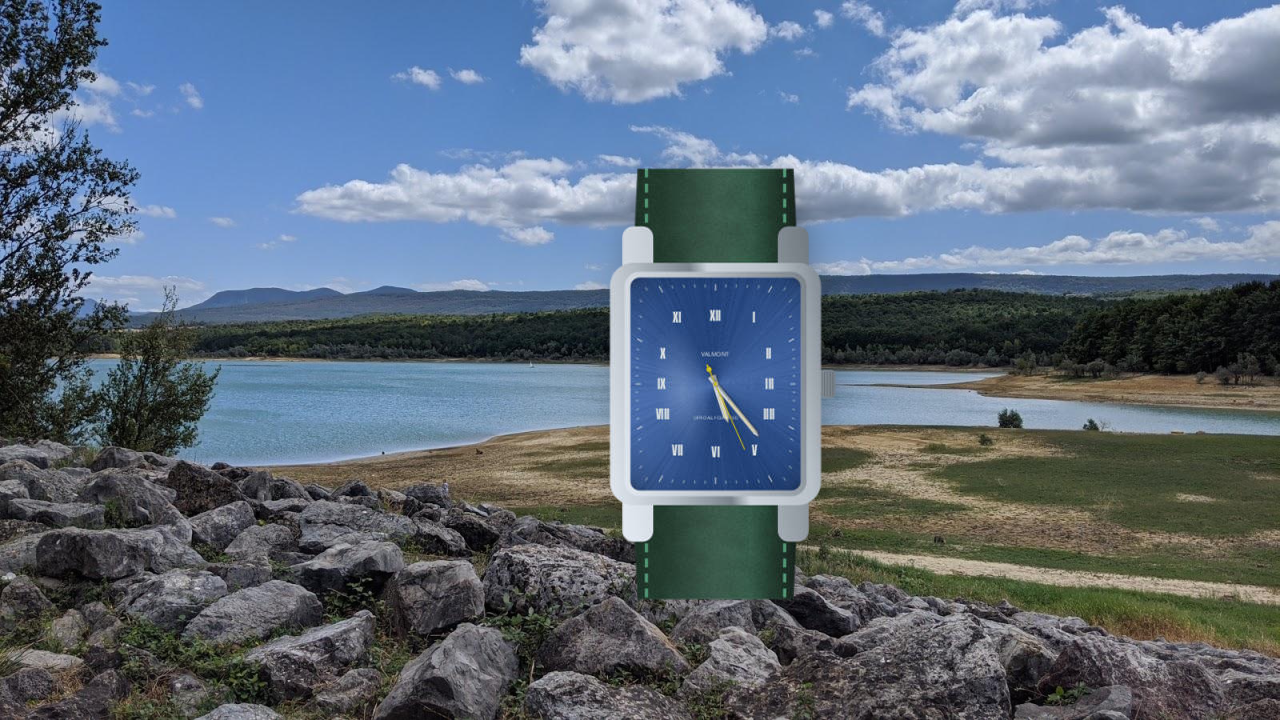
5:23:26
